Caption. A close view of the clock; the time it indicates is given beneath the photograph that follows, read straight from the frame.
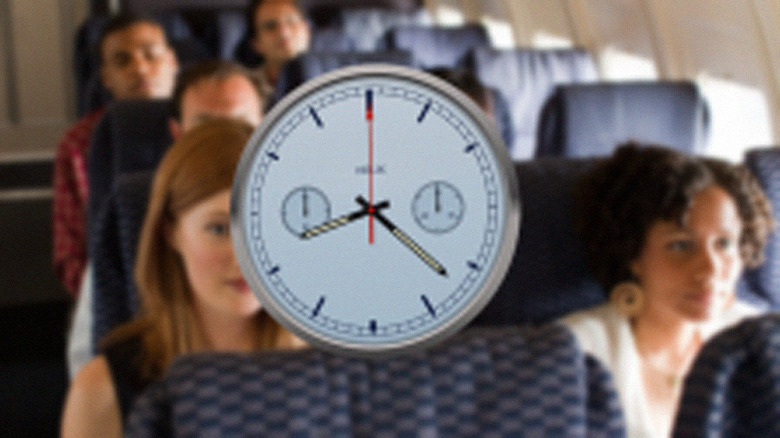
8:22
